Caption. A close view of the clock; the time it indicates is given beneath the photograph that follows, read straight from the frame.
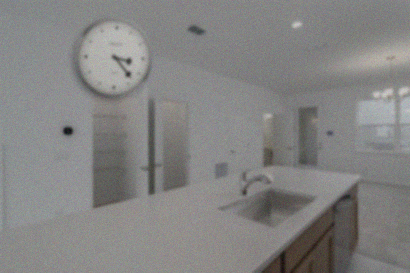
3:23
